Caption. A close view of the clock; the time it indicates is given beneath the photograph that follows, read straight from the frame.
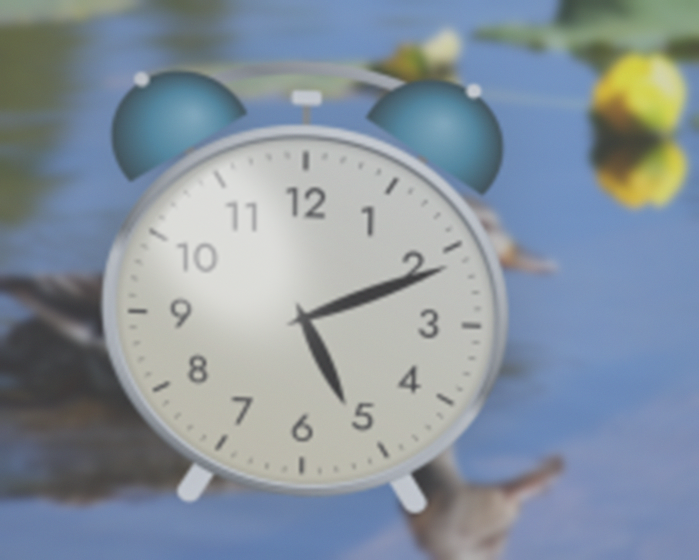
5:11
